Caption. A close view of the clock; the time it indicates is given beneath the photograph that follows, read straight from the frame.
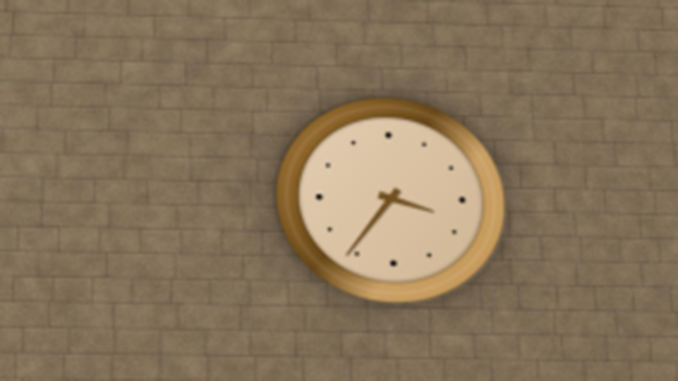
3:36
